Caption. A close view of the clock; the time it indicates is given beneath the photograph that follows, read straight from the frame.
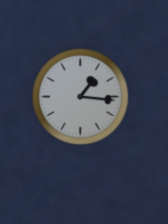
1:16
